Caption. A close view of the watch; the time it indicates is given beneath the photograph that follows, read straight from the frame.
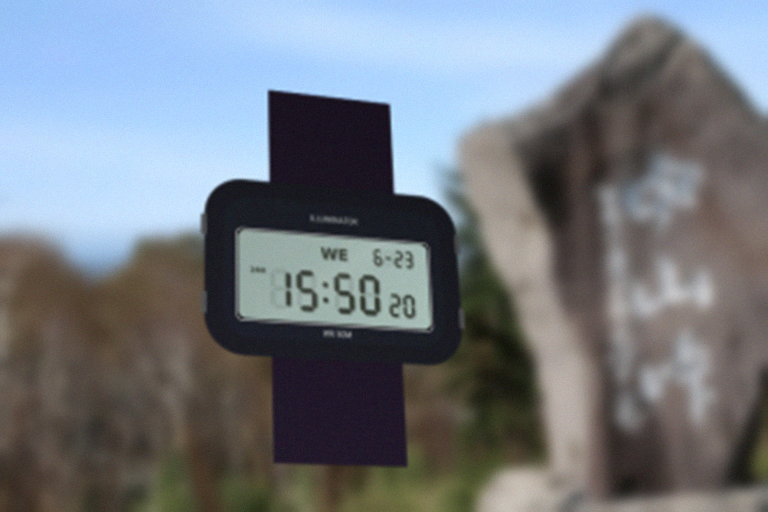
15:50:20
